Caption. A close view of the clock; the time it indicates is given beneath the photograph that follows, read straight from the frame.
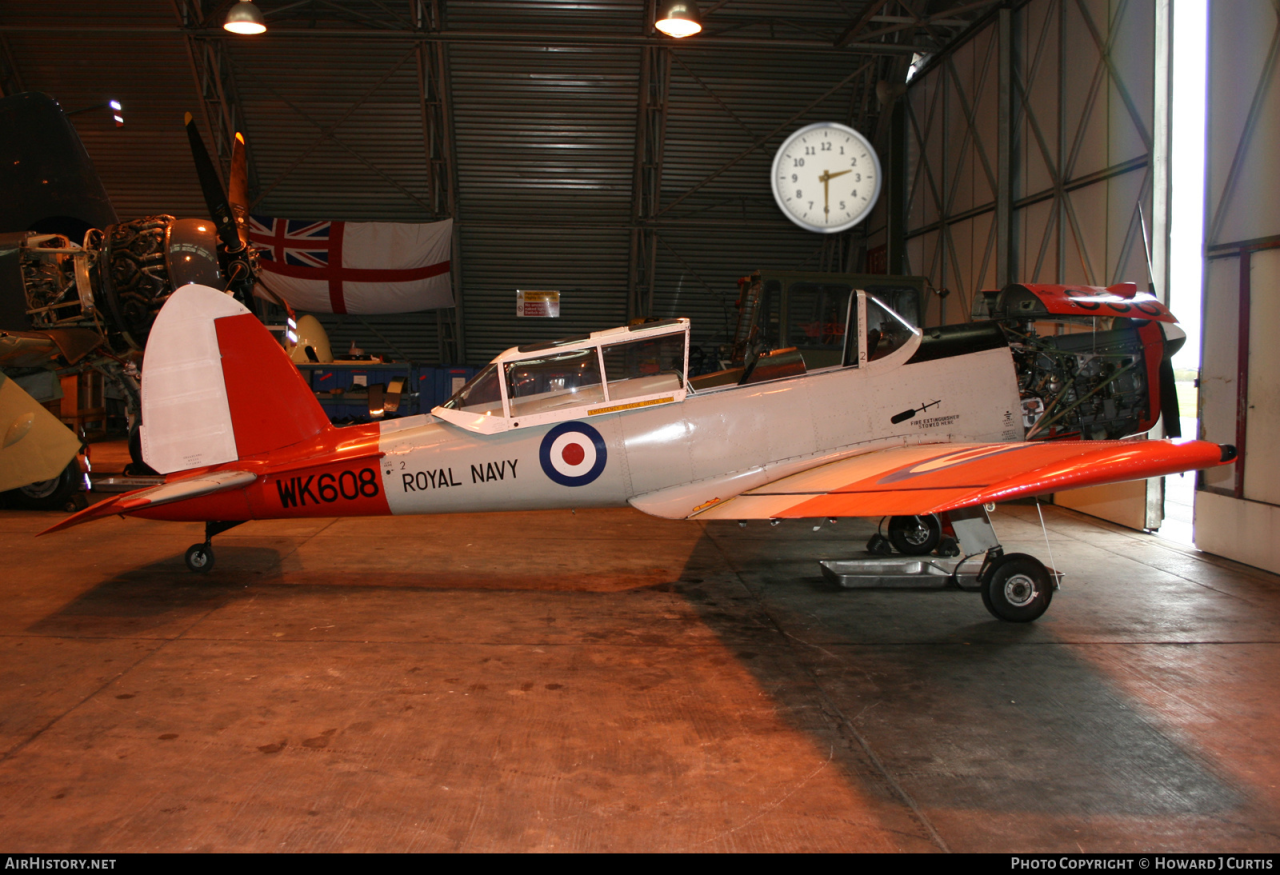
2:30
